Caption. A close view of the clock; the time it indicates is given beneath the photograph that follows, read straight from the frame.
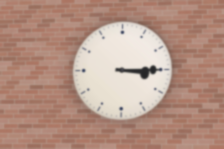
3:15
